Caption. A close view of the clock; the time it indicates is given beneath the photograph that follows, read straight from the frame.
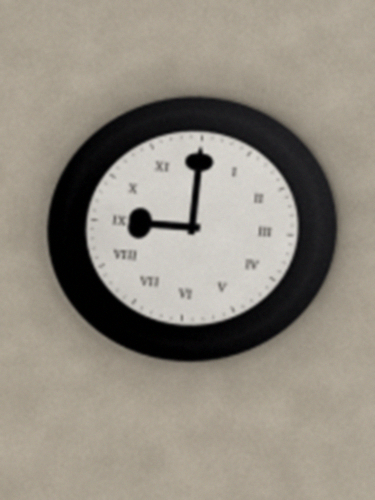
9:00
